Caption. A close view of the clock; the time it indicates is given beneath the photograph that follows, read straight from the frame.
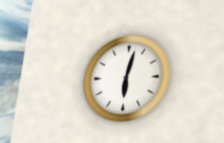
6:02
